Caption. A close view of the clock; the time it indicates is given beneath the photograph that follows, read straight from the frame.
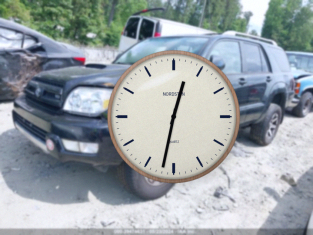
12:32
